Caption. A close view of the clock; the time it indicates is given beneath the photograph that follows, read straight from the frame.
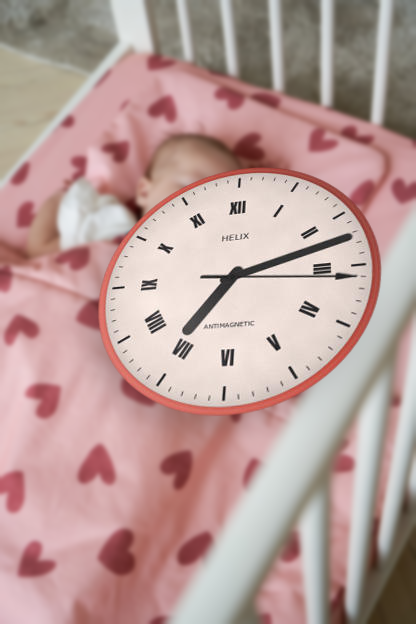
7:12:16
